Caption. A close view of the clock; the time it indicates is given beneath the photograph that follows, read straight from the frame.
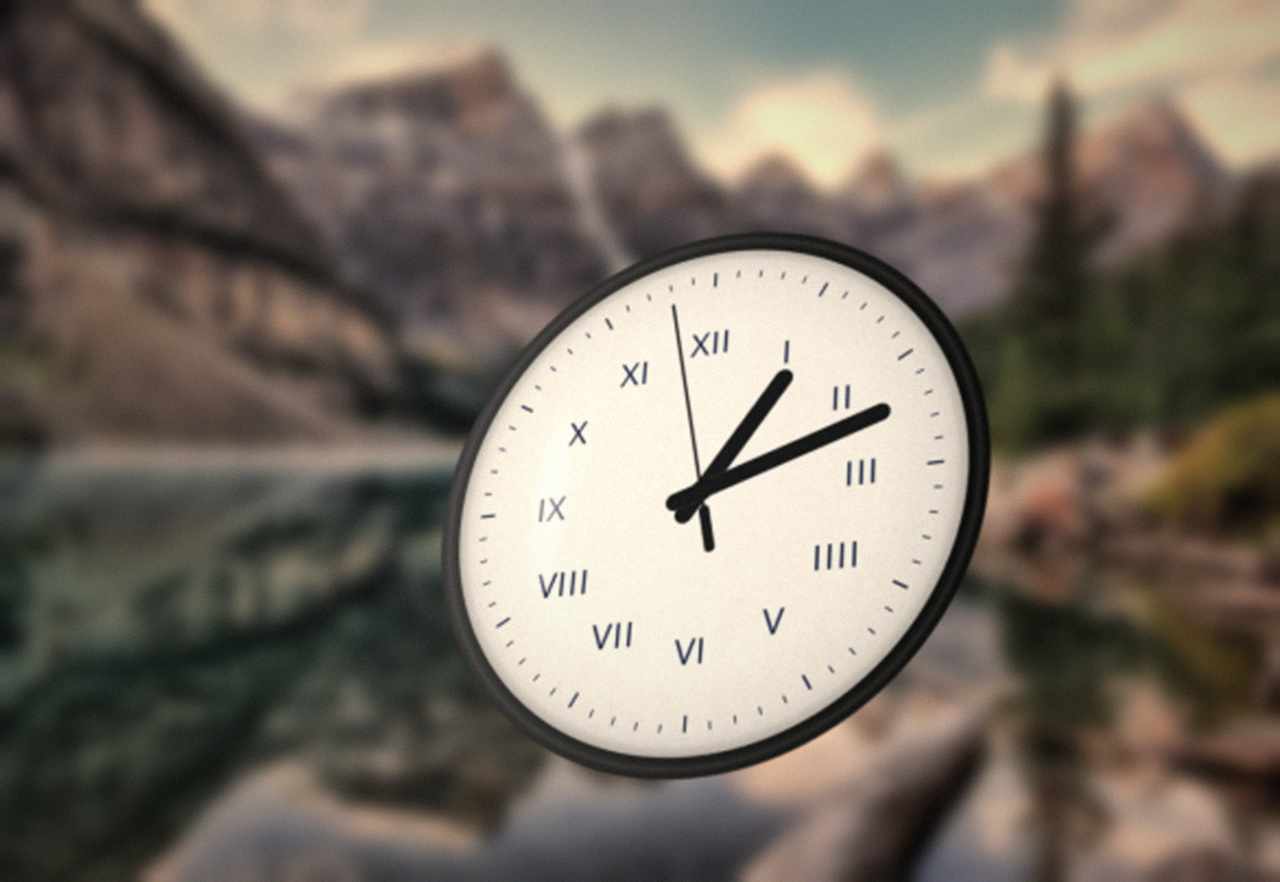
1:11:58
